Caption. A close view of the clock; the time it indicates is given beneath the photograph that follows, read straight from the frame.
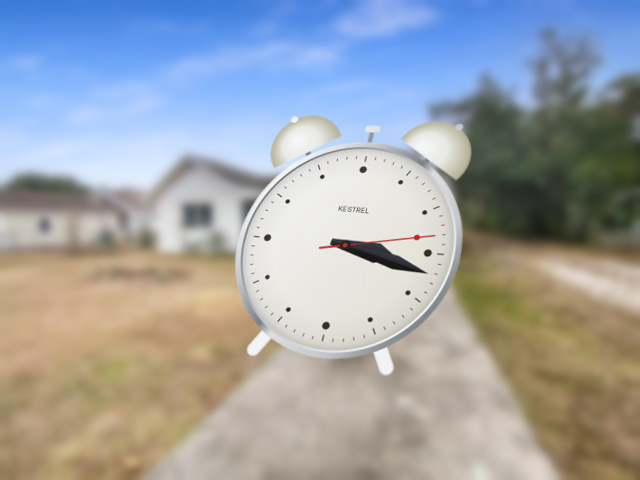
3:17:13
